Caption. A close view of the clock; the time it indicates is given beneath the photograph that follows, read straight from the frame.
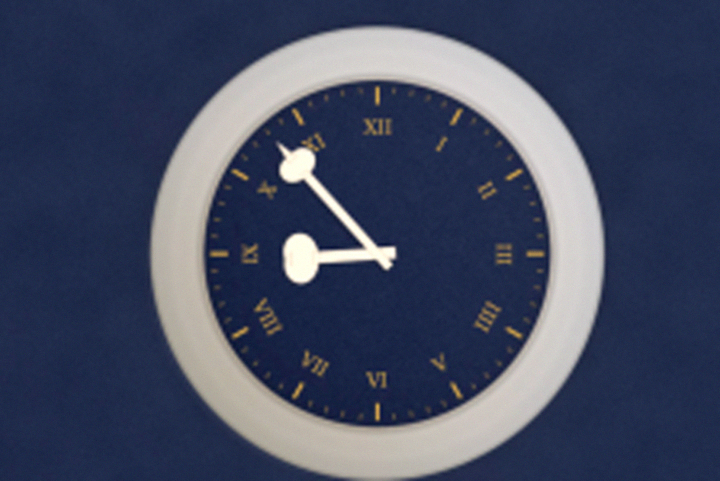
8:53
